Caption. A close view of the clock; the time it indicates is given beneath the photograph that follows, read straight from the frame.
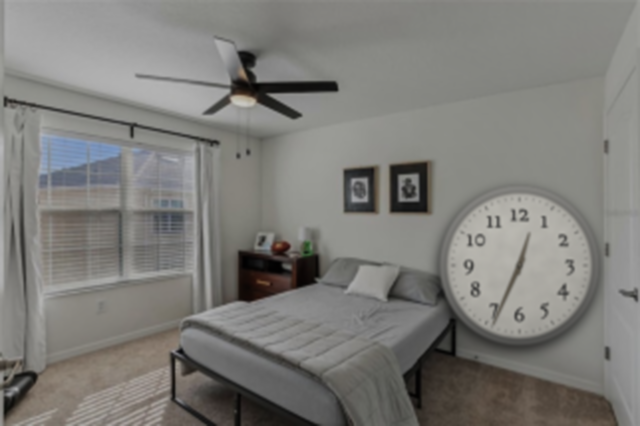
12:34
